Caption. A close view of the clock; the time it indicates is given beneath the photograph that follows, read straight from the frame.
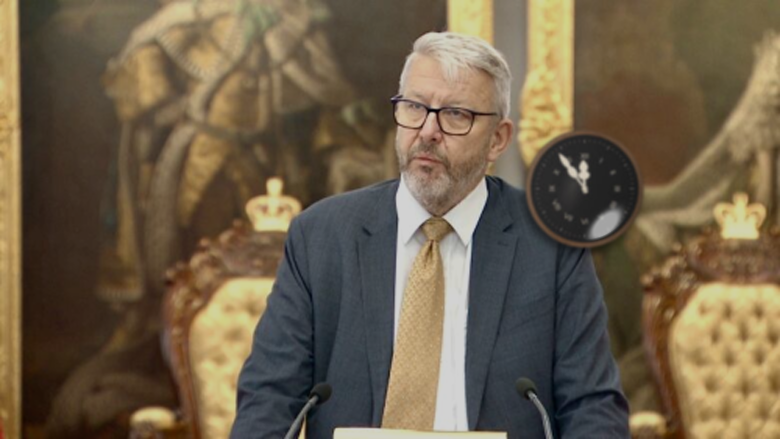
11:54
